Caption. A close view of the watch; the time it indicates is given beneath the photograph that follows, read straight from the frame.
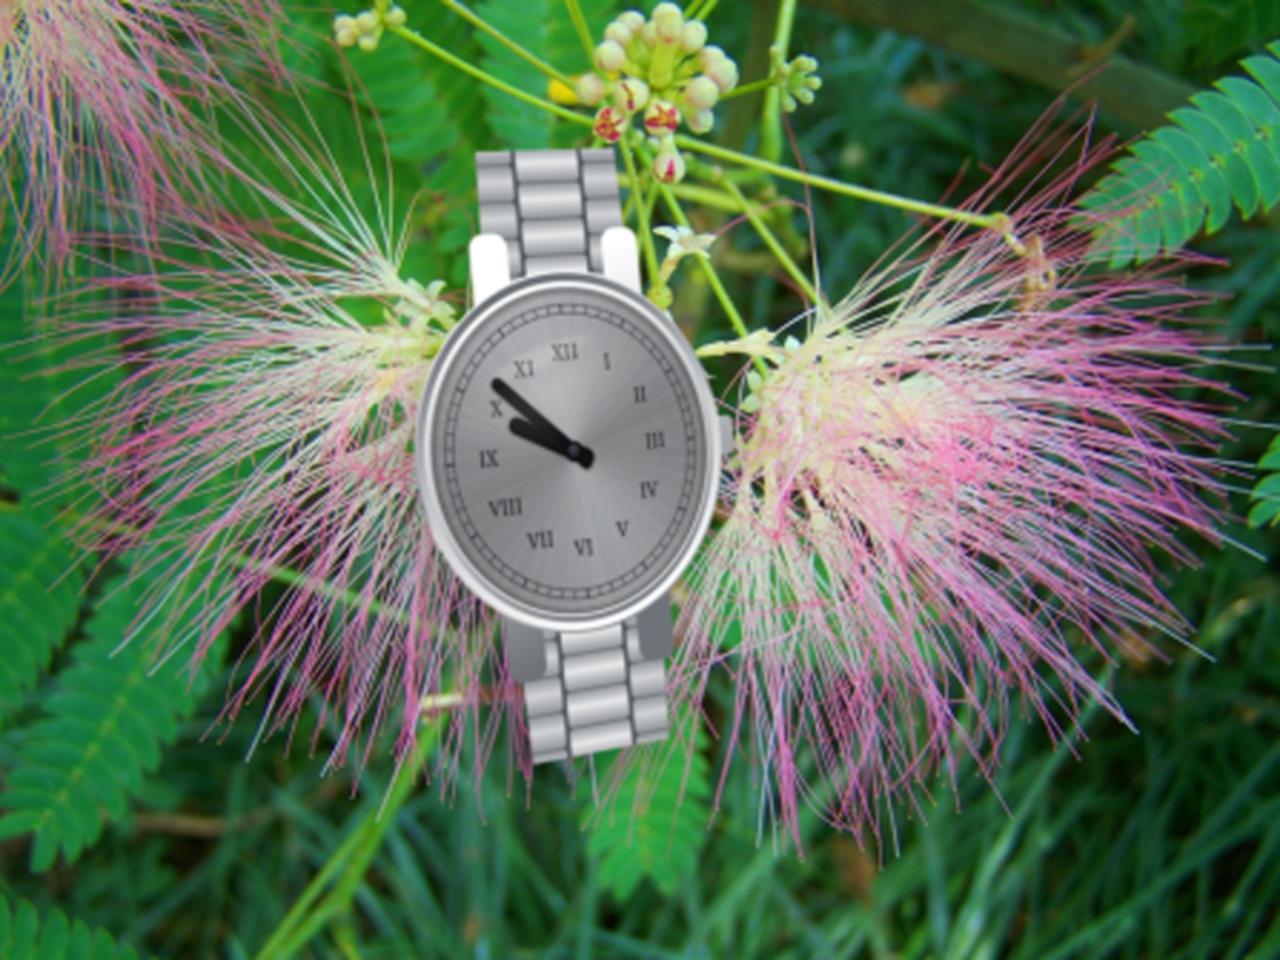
9:52
